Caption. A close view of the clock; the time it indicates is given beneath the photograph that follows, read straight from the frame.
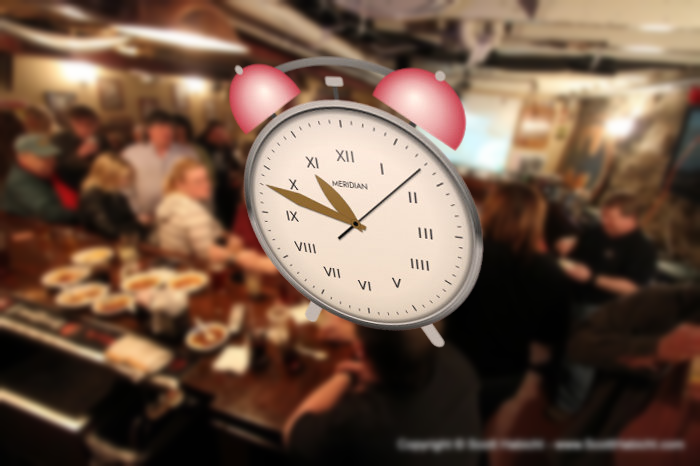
10:48:08
